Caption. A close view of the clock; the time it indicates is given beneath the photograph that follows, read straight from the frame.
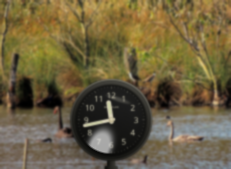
11:43
